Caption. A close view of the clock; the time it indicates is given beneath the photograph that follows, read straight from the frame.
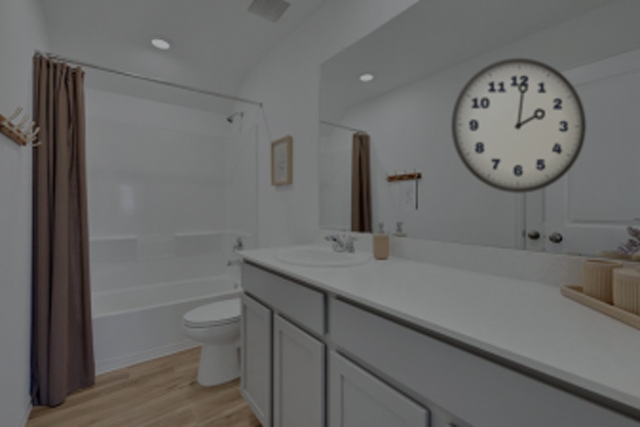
2:01
